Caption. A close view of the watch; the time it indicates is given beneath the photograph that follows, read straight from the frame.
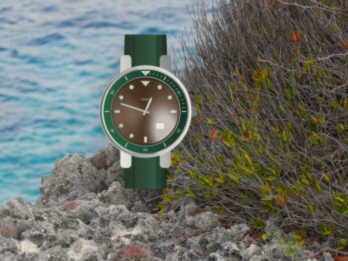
12:48
